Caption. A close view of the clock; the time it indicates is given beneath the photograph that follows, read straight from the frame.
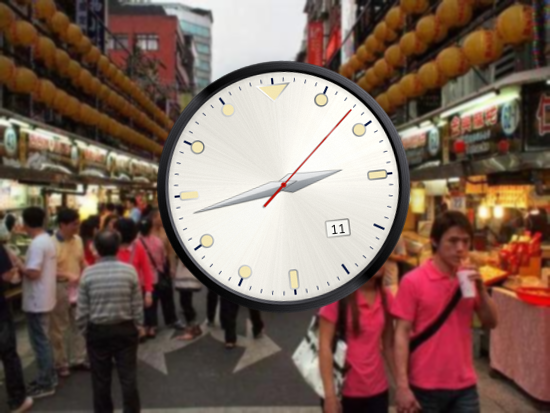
2:43:08
